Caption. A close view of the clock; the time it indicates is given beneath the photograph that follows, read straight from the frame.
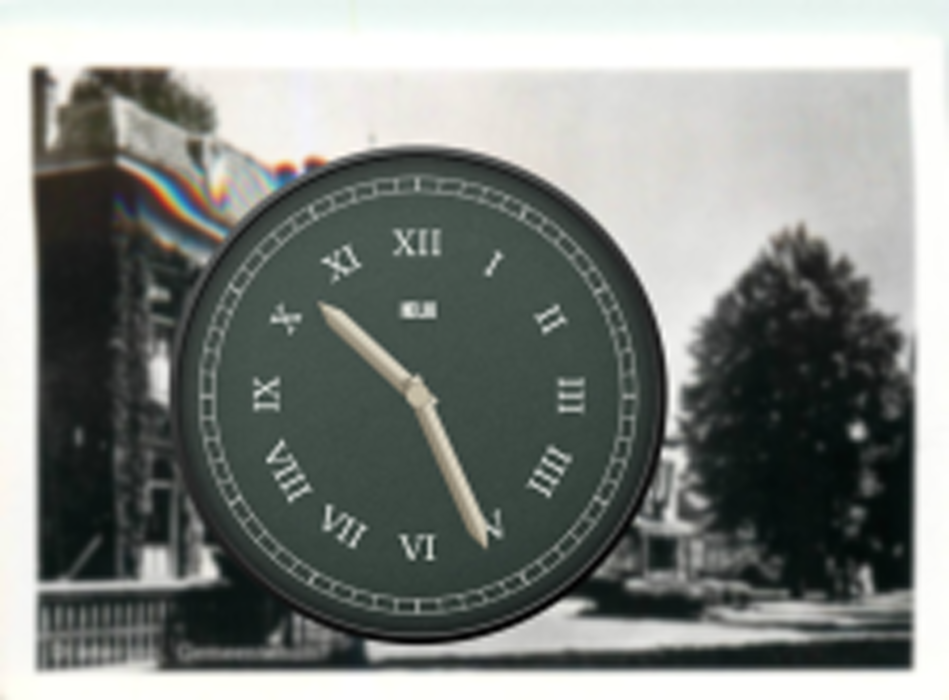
10:26
